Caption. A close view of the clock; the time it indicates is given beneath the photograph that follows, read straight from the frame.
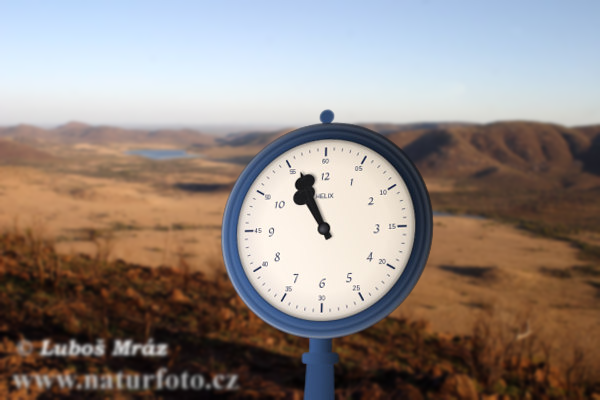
10:56
